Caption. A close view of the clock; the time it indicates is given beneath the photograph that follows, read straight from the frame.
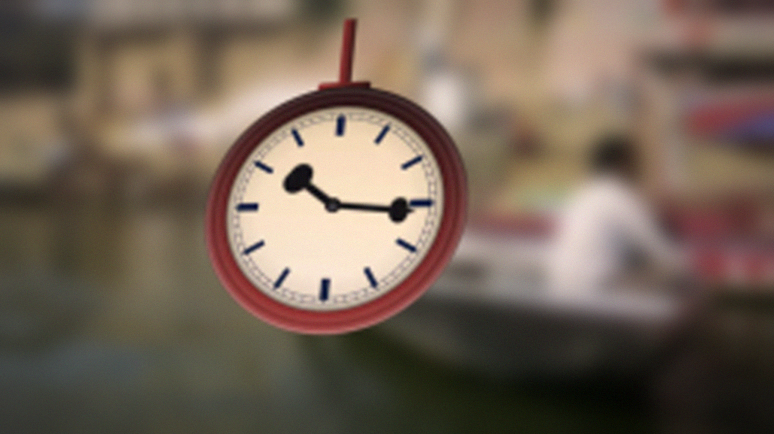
10:16
